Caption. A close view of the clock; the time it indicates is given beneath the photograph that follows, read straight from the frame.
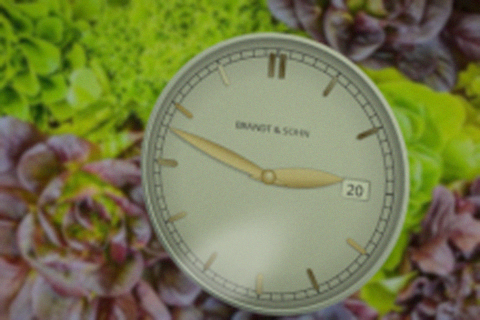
2:48
